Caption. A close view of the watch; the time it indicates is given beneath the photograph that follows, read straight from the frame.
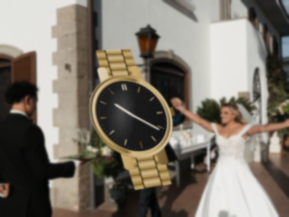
10:21
